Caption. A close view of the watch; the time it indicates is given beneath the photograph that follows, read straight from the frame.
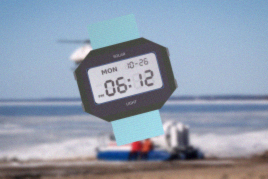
6:12
